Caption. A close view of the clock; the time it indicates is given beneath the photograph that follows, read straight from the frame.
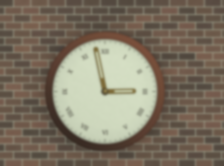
2:58
